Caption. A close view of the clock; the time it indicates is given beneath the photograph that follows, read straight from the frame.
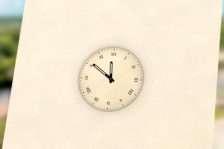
11:51
